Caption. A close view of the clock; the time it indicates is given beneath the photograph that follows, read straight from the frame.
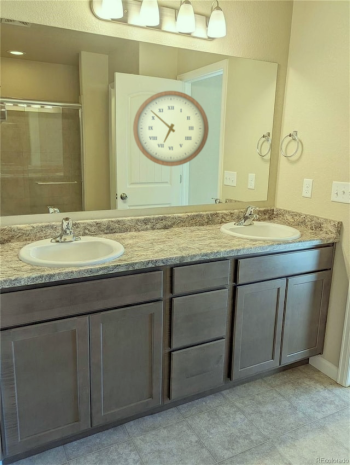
6:52
